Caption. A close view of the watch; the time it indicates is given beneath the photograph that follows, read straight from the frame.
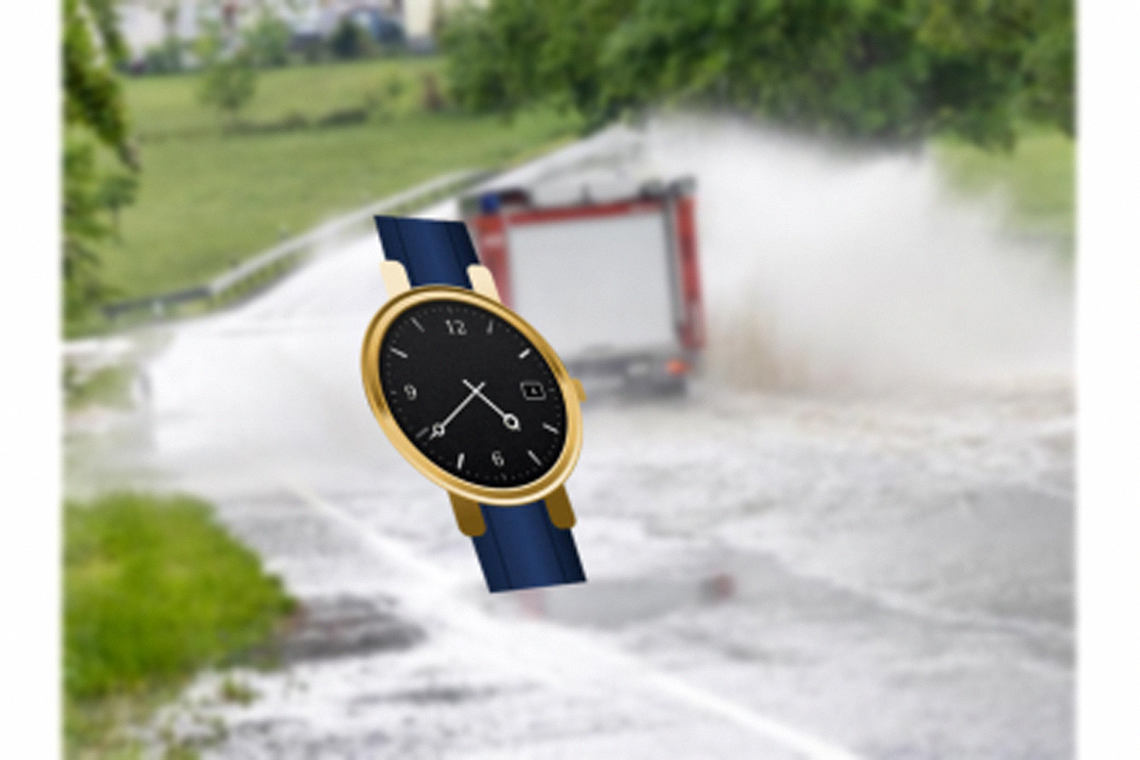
4:39
